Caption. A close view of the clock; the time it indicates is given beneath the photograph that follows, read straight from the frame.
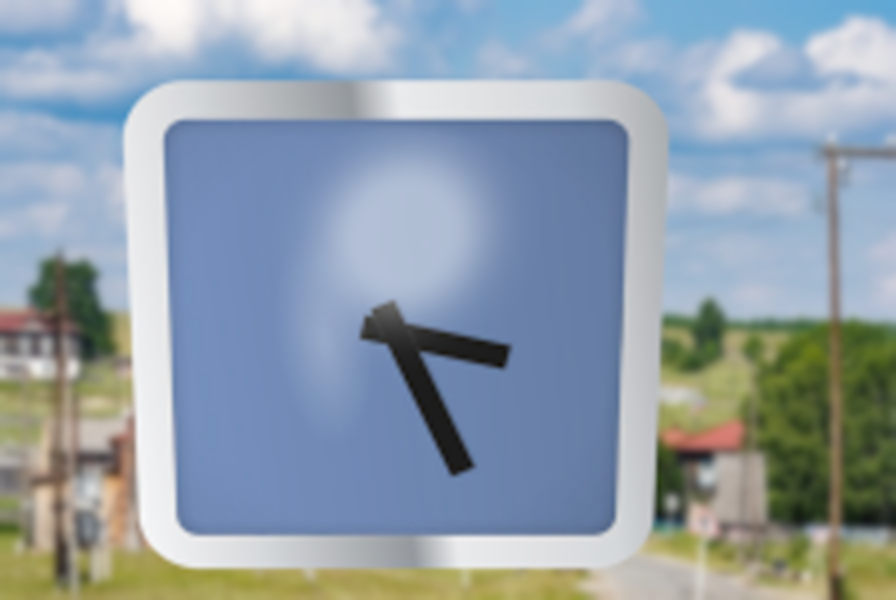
3:26
